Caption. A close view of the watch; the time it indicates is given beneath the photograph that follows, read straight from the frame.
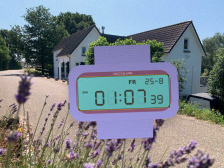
1:07:39
